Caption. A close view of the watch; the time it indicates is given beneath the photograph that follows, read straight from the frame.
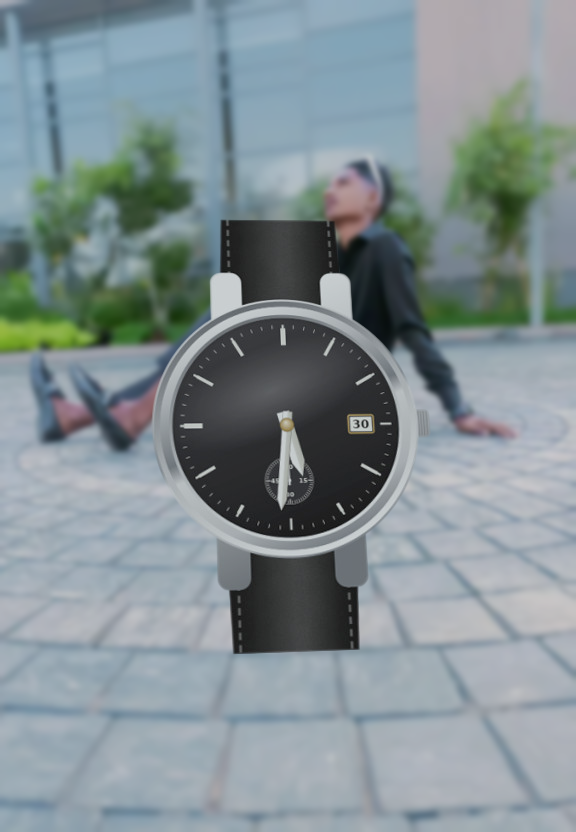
5:31
